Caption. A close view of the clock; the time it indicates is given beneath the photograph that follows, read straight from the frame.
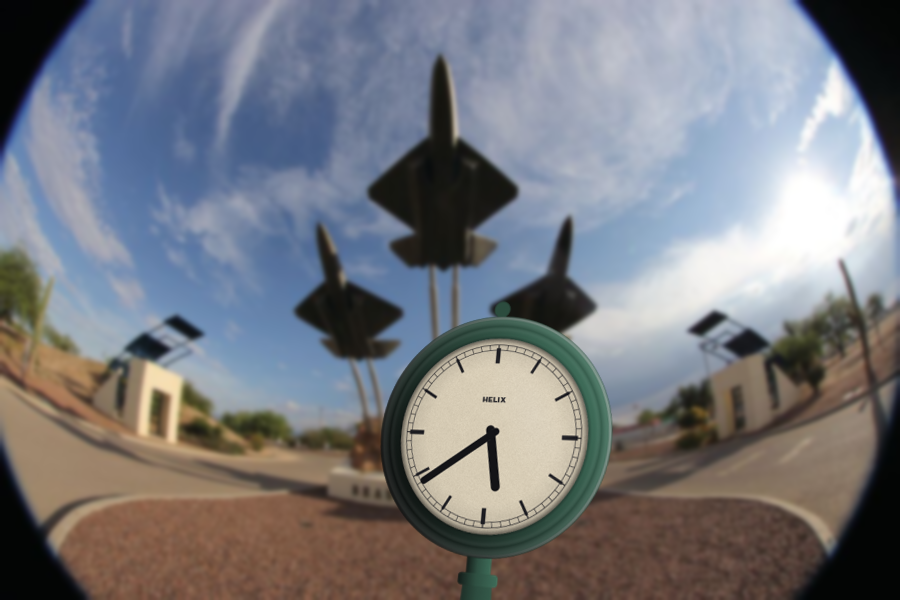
5:39
